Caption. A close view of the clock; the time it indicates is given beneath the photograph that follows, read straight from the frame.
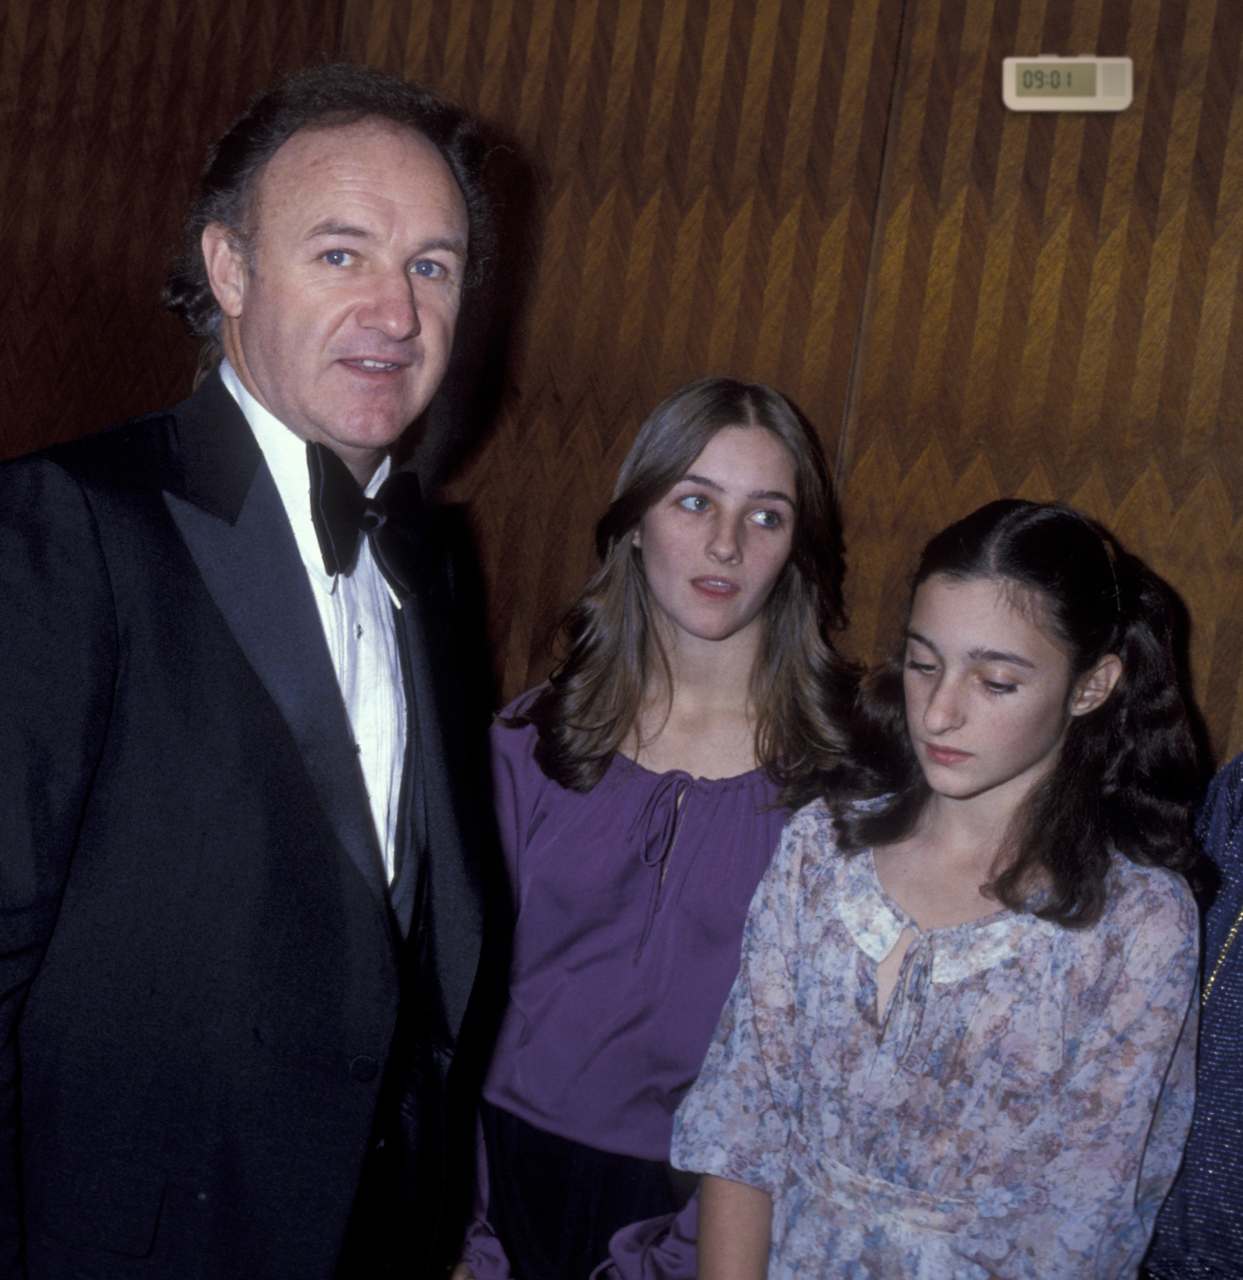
9:01
